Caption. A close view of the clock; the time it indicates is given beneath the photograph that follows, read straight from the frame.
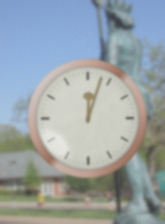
12:03
